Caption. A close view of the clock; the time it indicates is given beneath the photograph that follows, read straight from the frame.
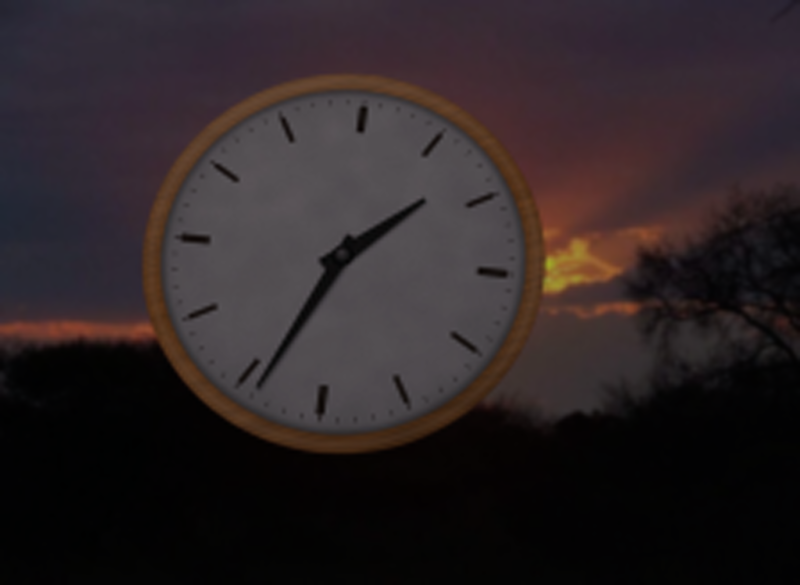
1:34
